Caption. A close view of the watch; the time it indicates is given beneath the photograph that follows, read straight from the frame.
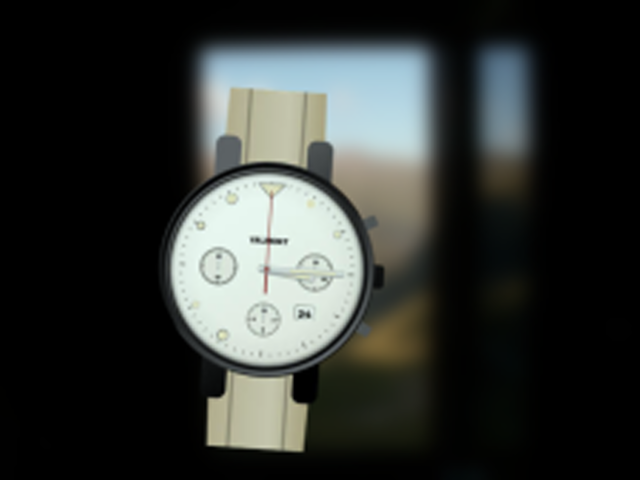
3:15
